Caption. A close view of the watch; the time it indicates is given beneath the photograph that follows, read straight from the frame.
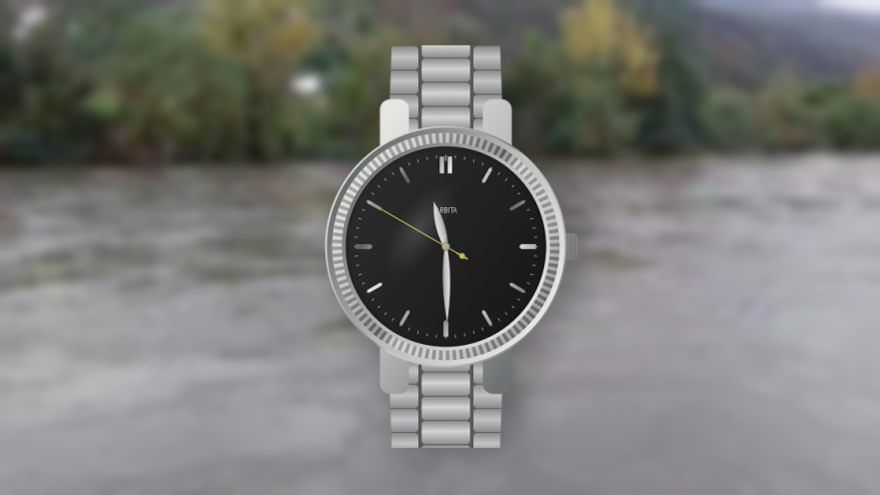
11:29:50
